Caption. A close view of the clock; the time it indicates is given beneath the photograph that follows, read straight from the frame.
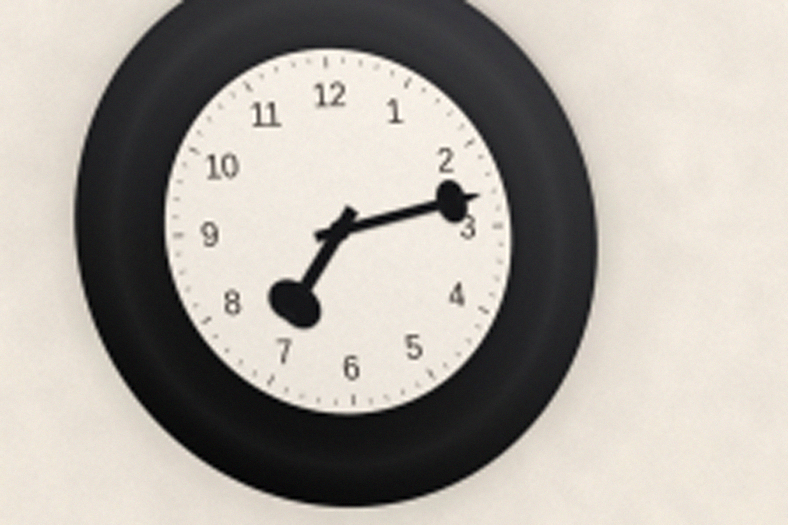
7:13
